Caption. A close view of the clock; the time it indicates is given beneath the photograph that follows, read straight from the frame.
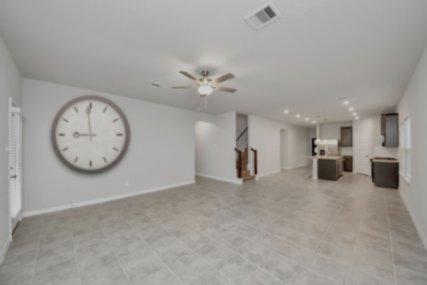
8:59
